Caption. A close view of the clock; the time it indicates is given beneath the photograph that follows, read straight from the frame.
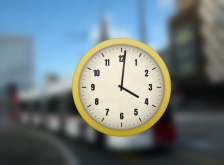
4:01
